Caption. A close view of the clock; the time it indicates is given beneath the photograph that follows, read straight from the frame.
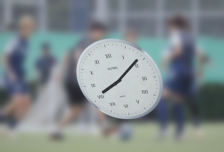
8:09
